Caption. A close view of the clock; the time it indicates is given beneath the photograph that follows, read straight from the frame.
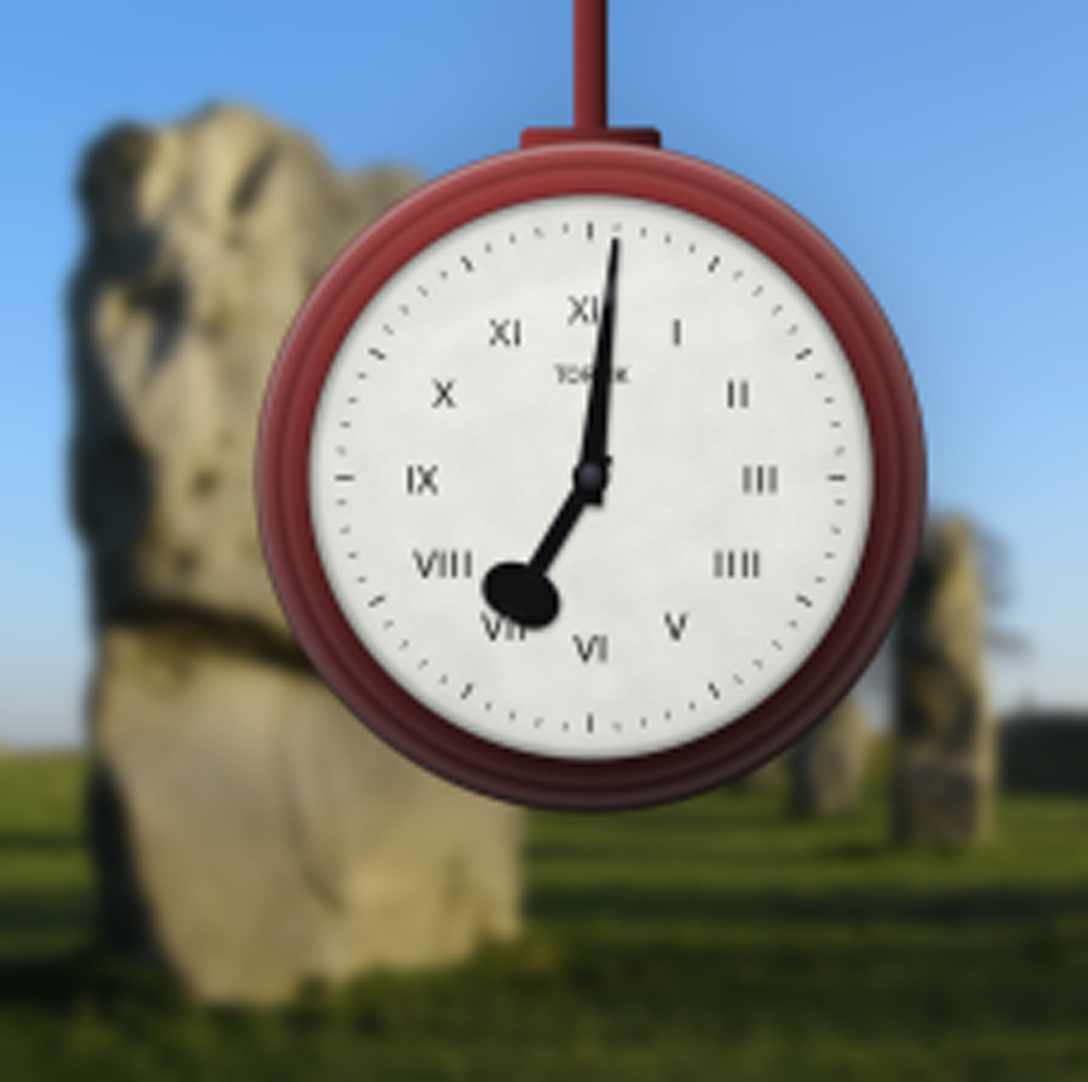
7:01
